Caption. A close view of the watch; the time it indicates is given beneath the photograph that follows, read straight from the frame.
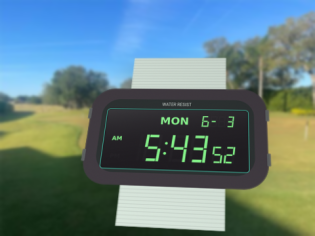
5:43:52
